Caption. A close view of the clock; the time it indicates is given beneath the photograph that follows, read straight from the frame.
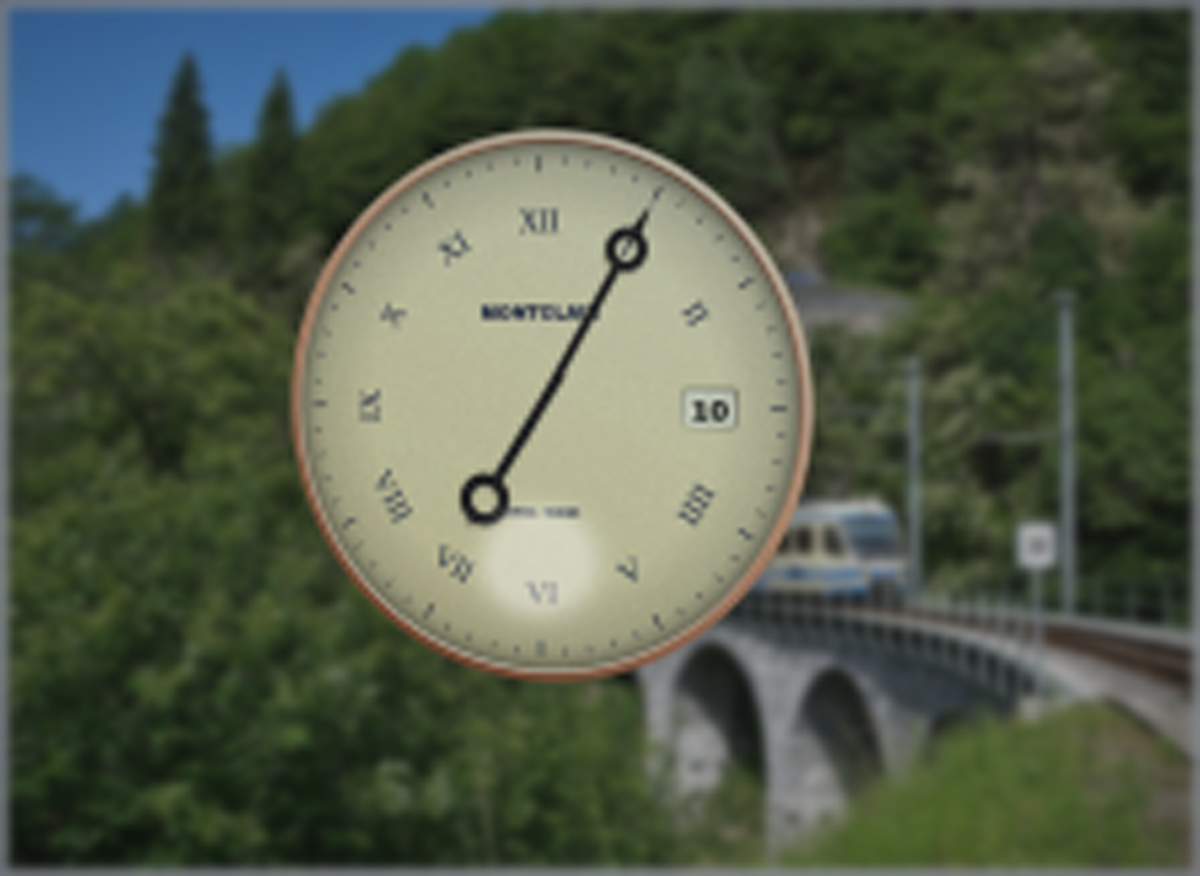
7:05
